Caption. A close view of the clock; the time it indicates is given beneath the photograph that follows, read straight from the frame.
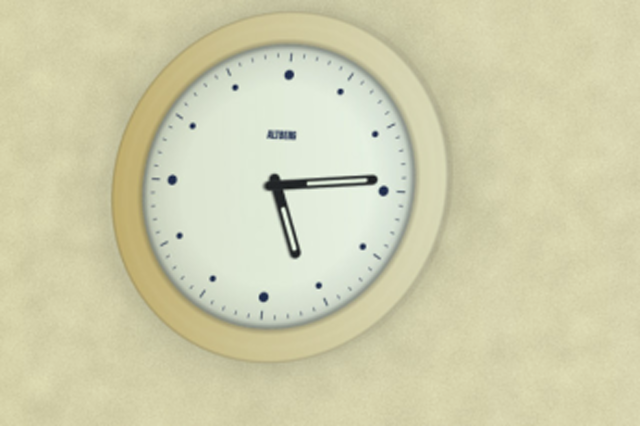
5:14
